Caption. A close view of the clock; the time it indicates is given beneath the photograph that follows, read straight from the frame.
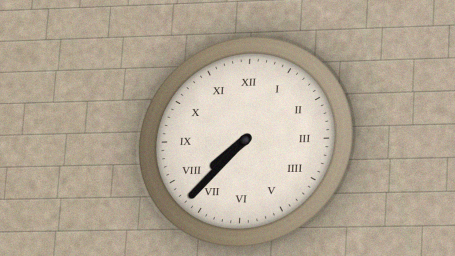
7:37
